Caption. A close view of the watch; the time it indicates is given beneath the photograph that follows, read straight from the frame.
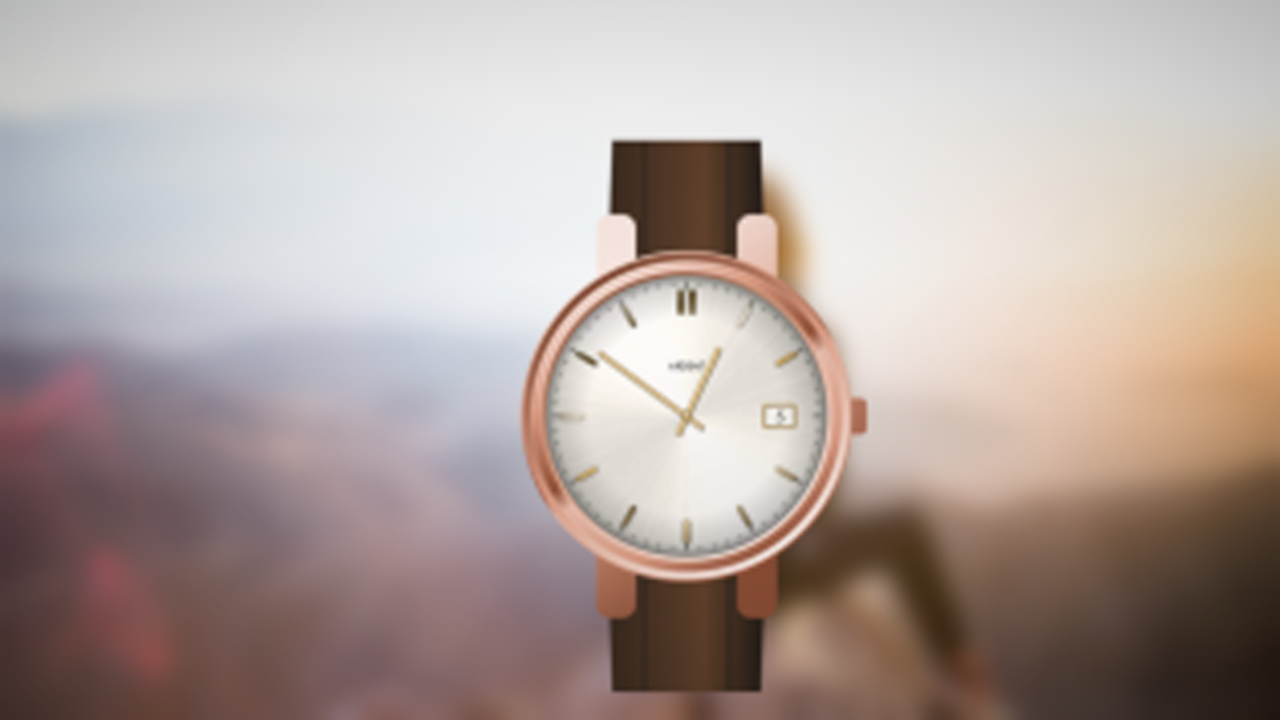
12:51
